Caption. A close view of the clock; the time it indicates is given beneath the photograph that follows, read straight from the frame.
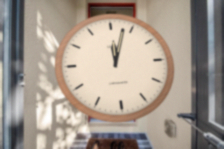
12:03
